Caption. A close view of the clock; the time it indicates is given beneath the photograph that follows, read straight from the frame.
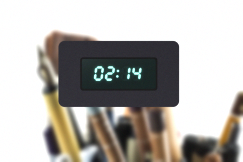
2:14
